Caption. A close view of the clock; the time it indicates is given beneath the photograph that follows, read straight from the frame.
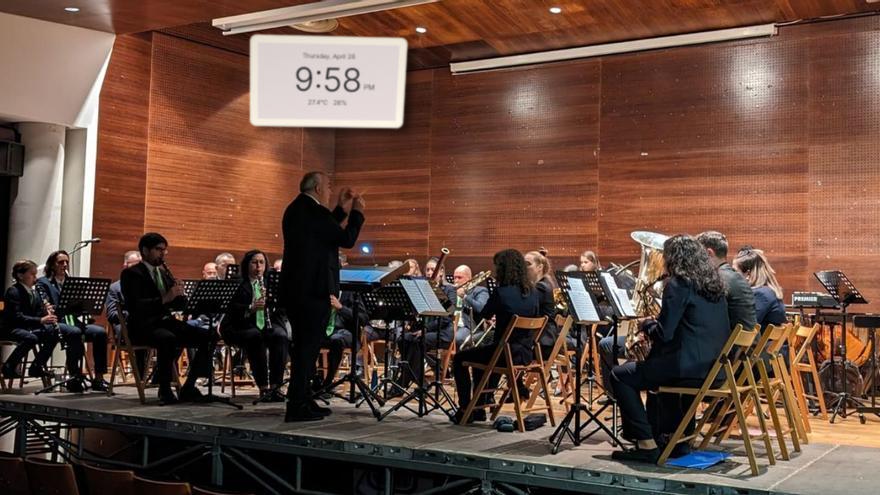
9:58
